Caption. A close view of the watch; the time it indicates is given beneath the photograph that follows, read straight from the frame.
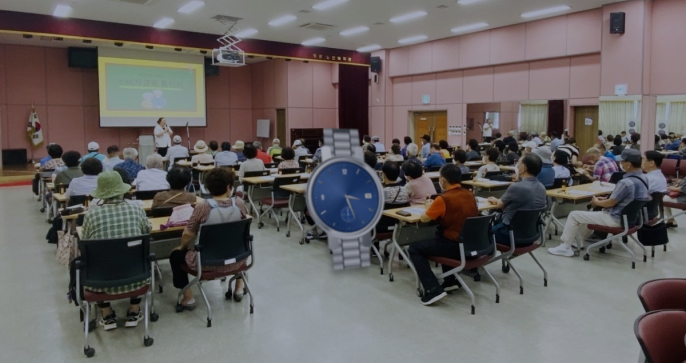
3:27
